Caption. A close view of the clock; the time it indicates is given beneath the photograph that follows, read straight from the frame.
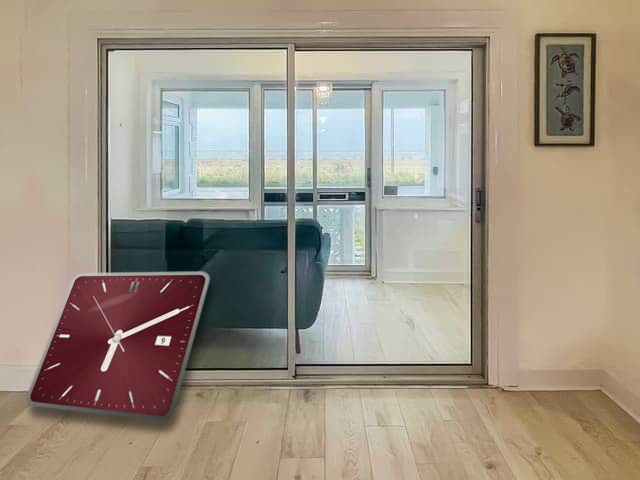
6:09:53
